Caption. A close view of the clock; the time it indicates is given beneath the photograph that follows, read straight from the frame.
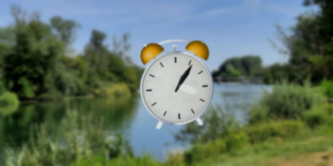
1:06
